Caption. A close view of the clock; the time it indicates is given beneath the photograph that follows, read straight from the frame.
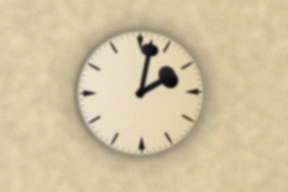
2:02
